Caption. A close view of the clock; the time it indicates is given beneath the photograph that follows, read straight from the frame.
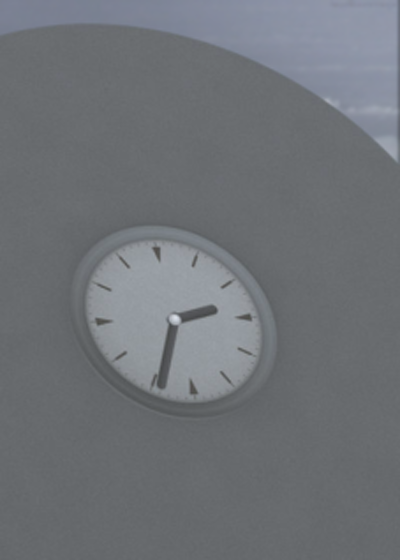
2:34
